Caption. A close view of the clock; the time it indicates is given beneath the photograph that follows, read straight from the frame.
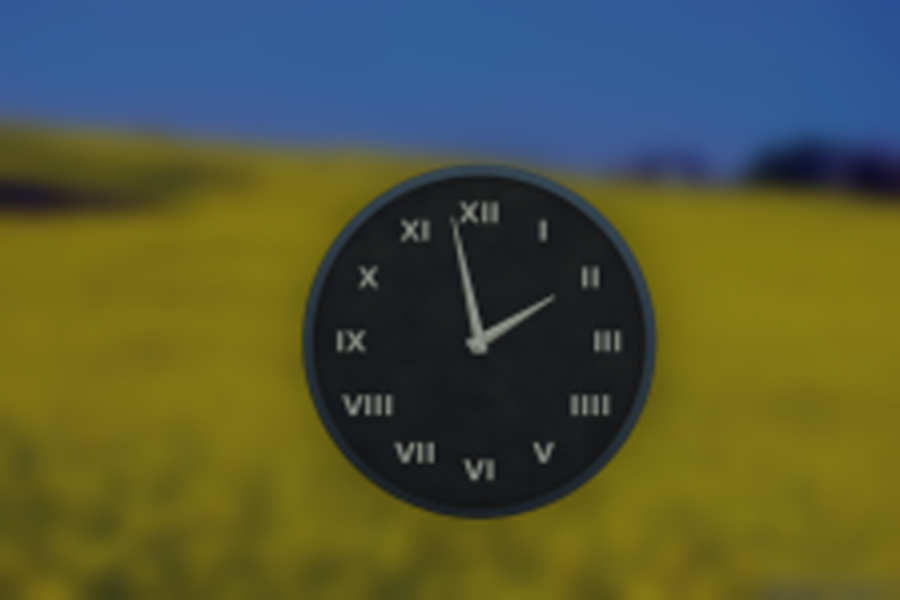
1:58
